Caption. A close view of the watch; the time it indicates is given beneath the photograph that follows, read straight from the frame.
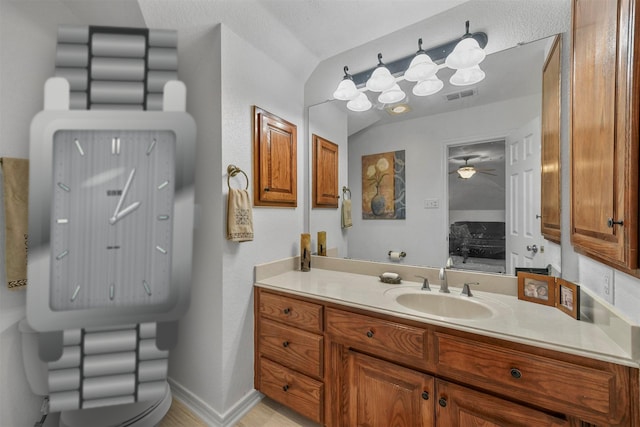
2:04
